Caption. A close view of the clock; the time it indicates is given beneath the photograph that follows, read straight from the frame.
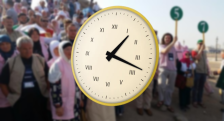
1:18
